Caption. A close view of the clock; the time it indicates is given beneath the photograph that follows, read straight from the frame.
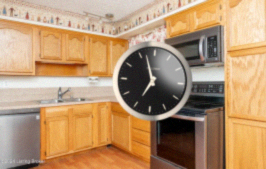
6:57
